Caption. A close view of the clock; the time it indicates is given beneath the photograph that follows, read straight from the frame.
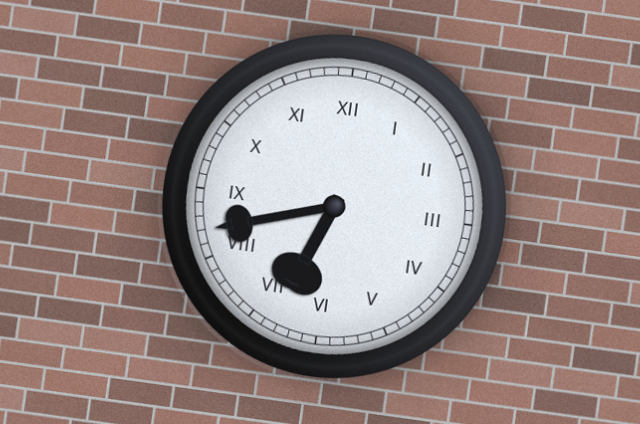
6:42
